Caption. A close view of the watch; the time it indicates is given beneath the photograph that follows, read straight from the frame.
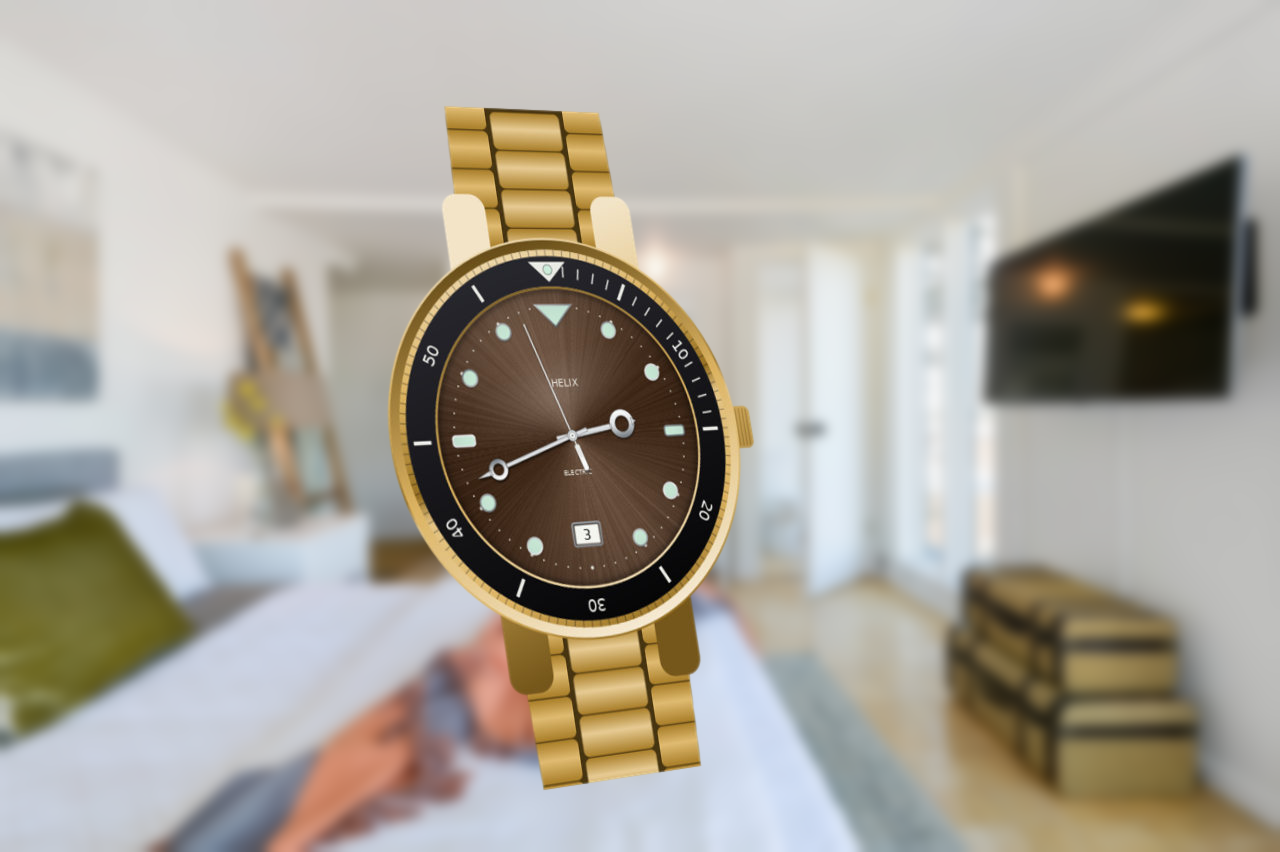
2:41:57
